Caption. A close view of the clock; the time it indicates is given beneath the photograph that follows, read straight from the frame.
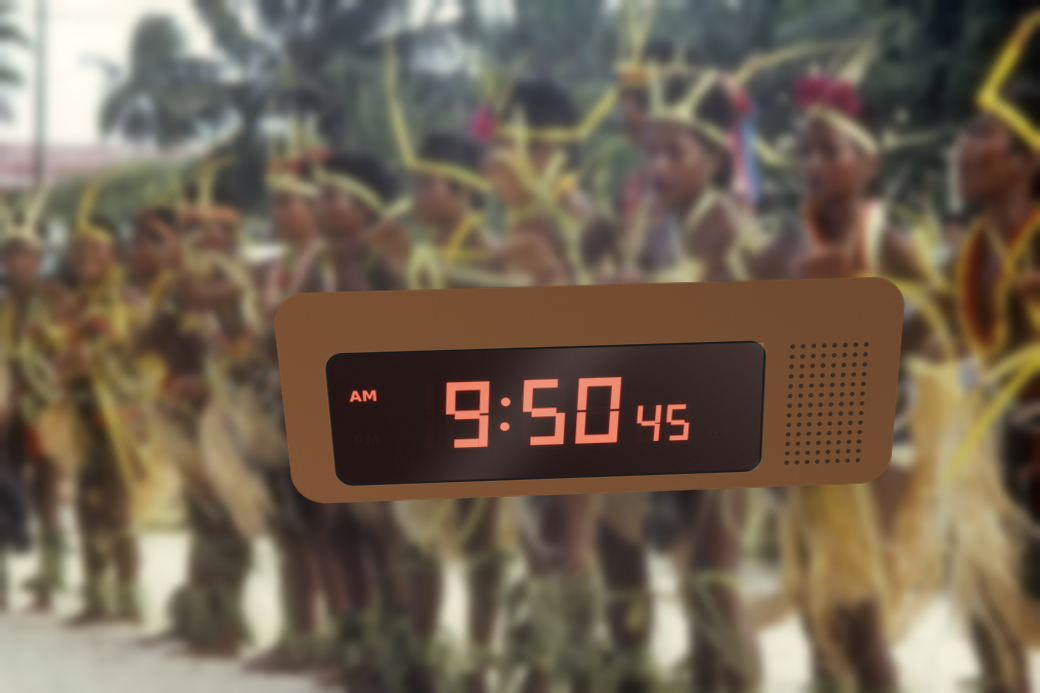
9:50:45
